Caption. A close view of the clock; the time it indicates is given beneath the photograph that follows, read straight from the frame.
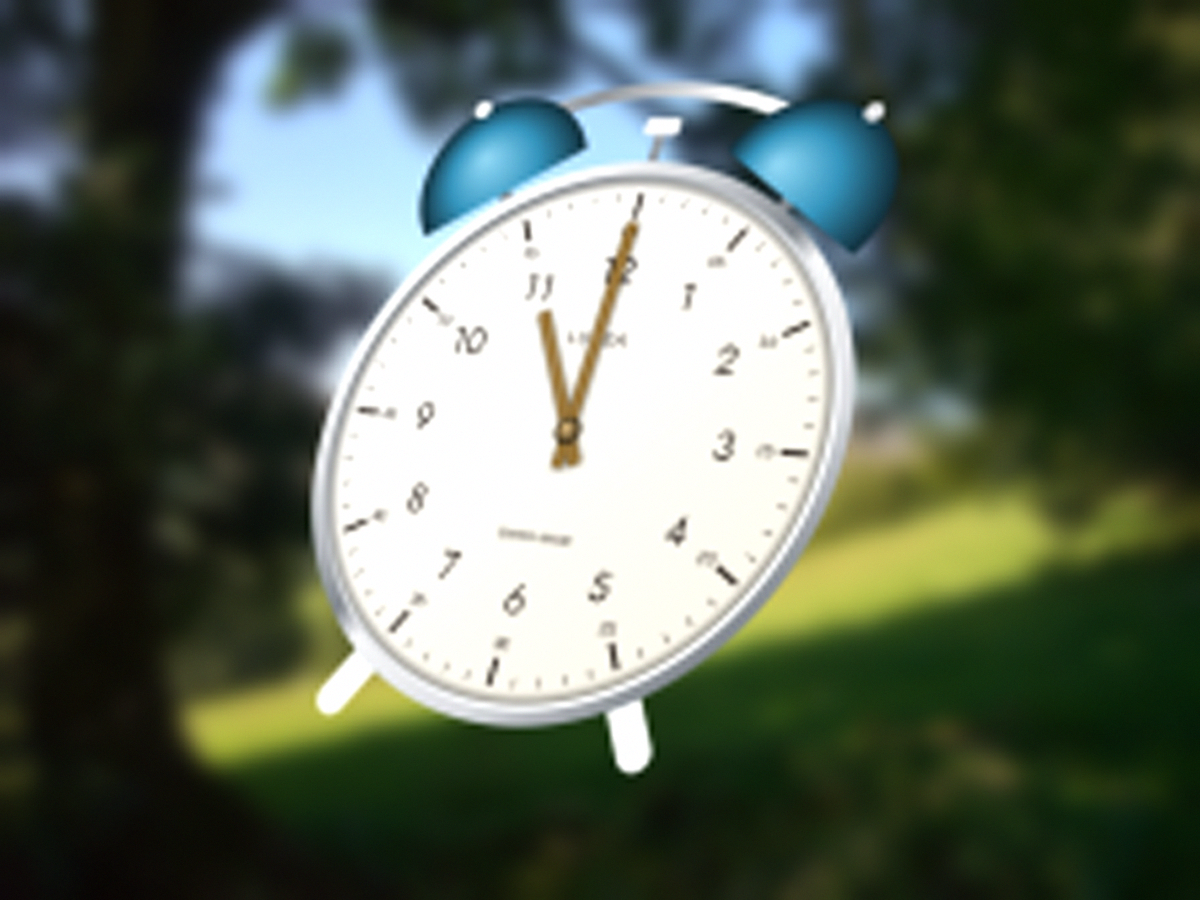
11:00
